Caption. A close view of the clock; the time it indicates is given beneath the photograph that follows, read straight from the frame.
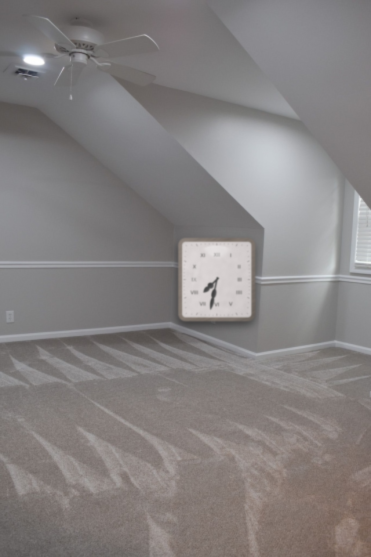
7:32
